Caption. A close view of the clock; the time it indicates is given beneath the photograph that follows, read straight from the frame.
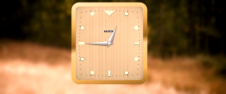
12:45
